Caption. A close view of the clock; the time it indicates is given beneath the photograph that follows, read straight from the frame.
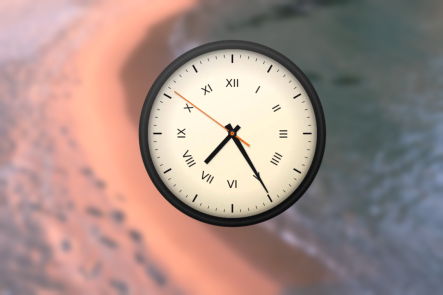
7:24:51
